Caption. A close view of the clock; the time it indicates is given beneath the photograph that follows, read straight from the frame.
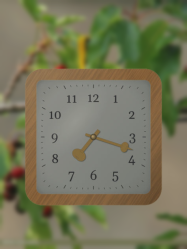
7:18
